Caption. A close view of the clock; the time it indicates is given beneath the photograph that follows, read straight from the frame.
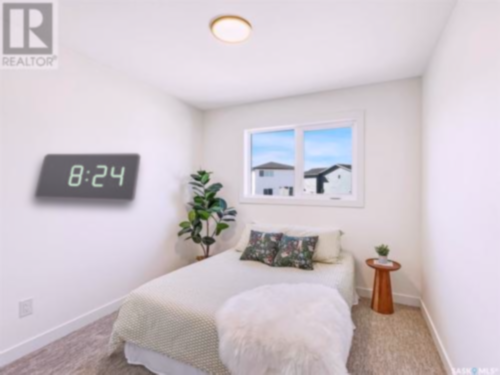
8:24
